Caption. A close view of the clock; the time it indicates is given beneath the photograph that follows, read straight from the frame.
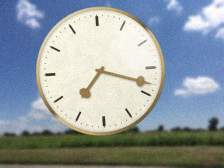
7:18
